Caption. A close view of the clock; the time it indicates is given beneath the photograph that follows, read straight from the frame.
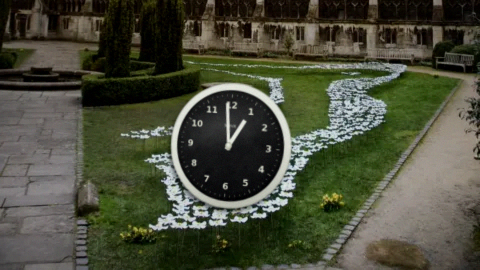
12:59
